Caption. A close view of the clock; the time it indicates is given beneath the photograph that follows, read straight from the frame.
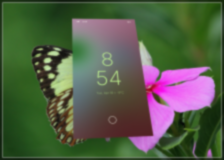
8:54
